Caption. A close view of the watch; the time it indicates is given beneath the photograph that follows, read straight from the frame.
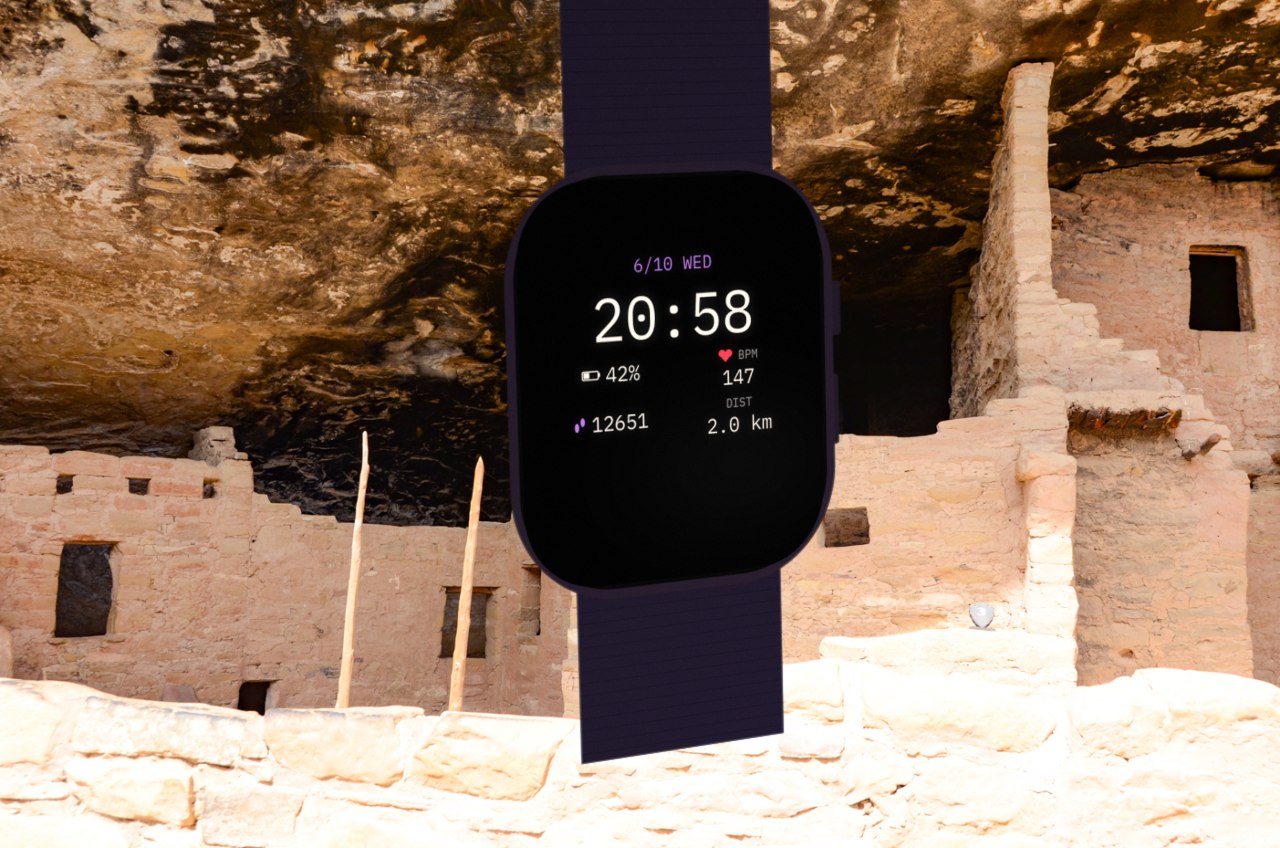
20:58
